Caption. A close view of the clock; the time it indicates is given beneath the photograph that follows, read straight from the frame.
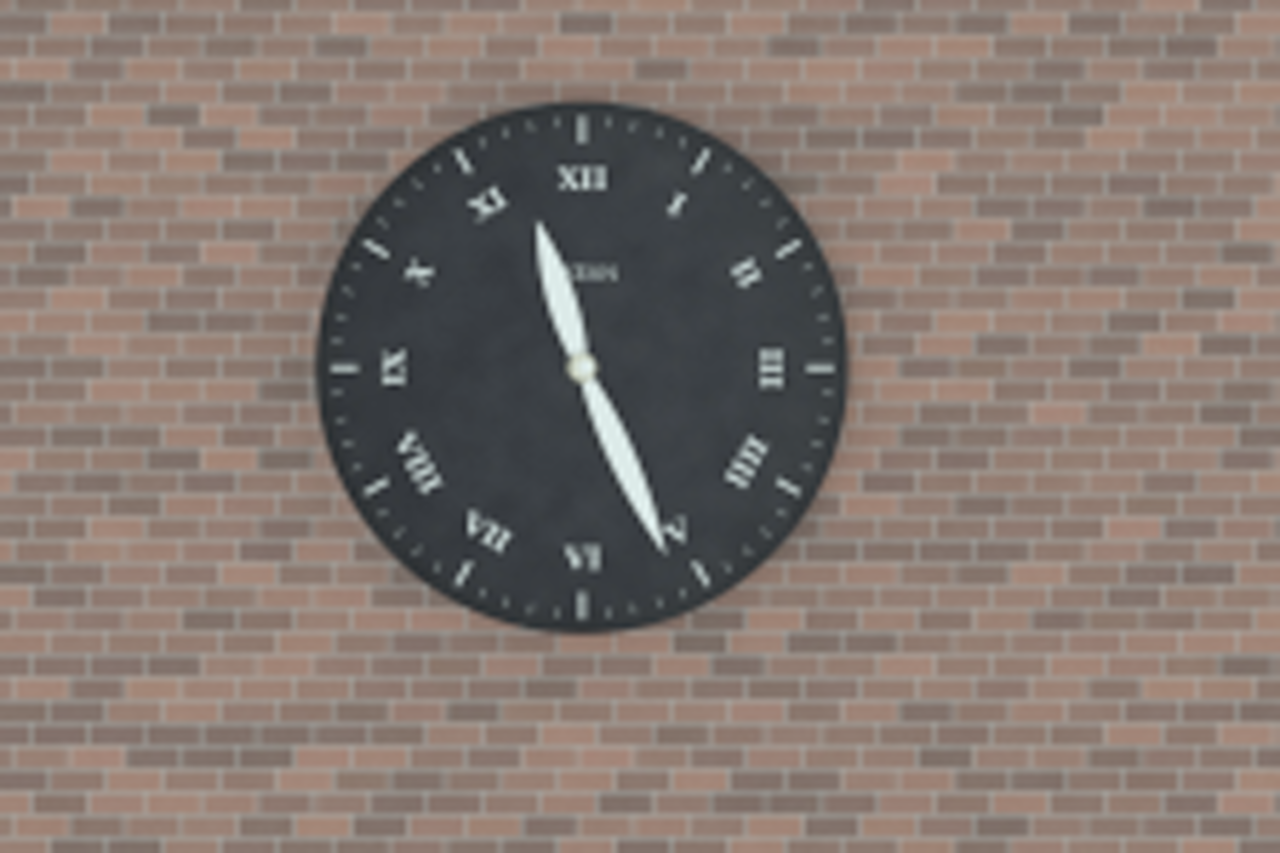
11:26
